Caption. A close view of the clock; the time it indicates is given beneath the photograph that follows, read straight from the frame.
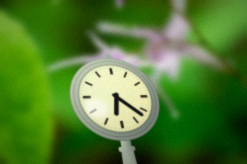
6:22
